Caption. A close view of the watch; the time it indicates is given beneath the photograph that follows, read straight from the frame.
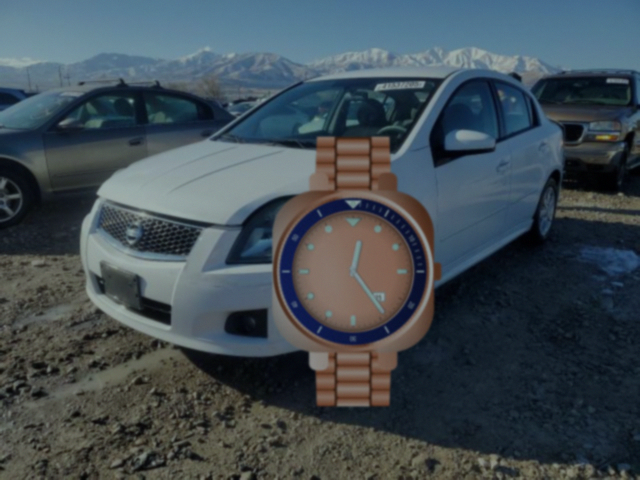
12:24
